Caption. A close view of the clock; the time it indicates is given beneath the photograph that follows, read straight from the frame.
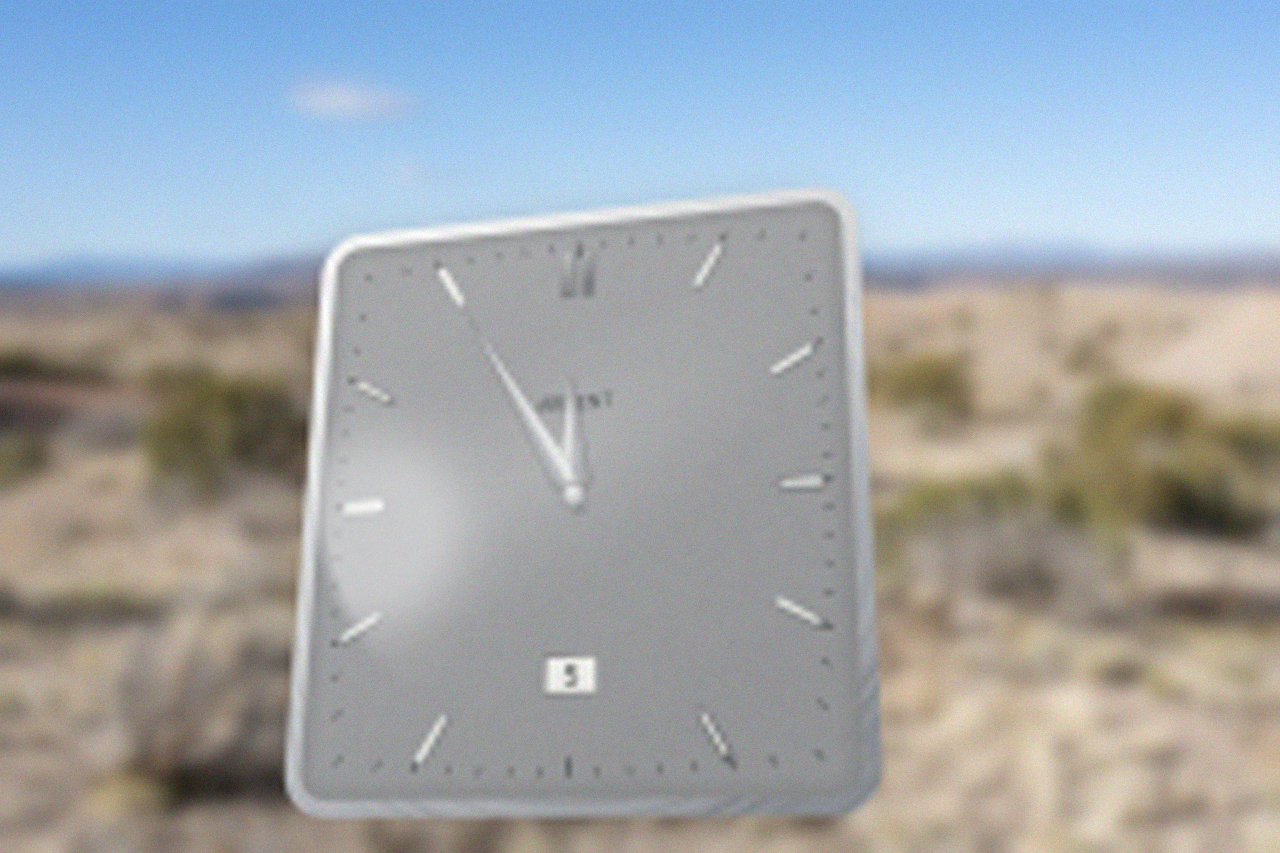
11:55
